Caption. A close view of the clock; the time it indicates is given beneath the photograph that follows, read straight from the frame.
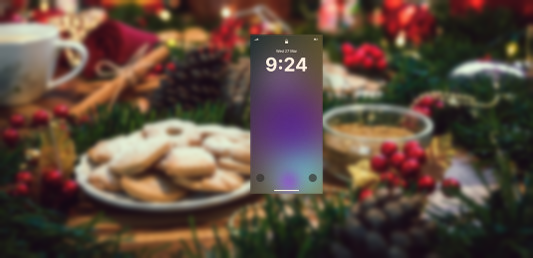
9:24
